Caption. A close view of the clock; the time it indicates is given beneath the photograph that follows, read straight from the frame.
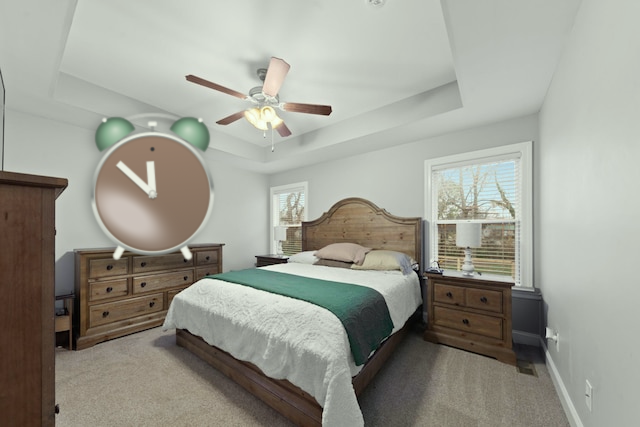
11:52
